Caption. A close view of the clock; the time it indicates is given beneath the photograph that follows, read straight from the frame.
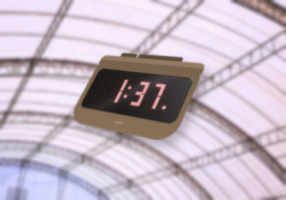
1:37
